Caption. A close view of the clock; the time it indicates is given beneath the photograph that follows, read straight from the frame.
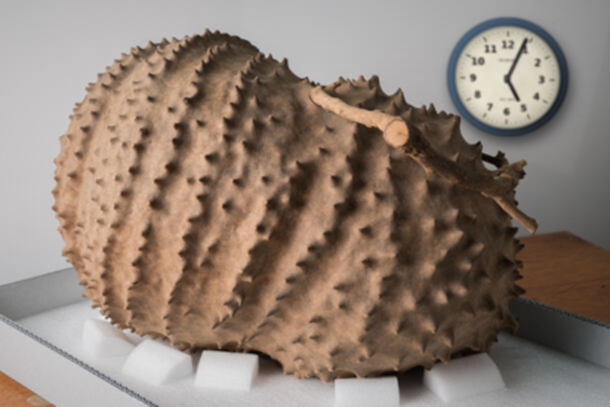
5:04
